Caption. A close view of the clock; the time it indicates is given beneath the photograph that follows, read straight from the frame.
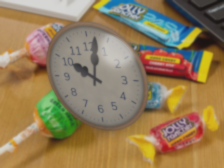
10:02
